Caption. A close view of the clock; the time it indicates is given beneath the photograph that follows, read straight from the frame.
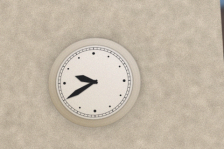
9:40
